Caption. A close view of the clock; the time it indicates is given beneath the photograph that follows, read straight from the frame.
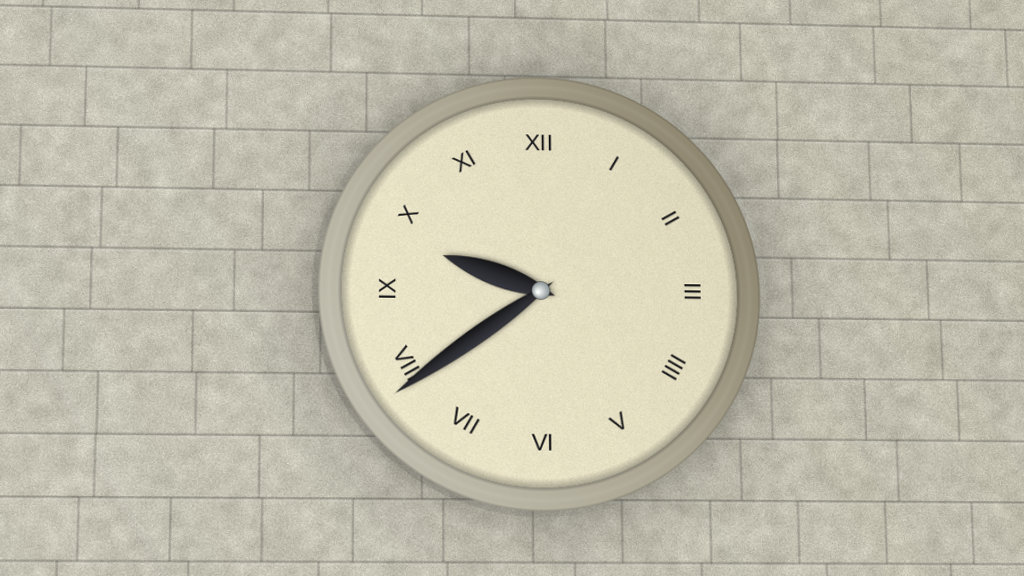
9:39
